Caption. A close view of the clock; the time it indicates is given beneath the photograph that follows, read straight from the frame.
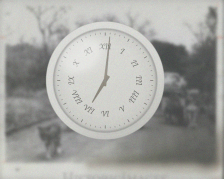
7:01
